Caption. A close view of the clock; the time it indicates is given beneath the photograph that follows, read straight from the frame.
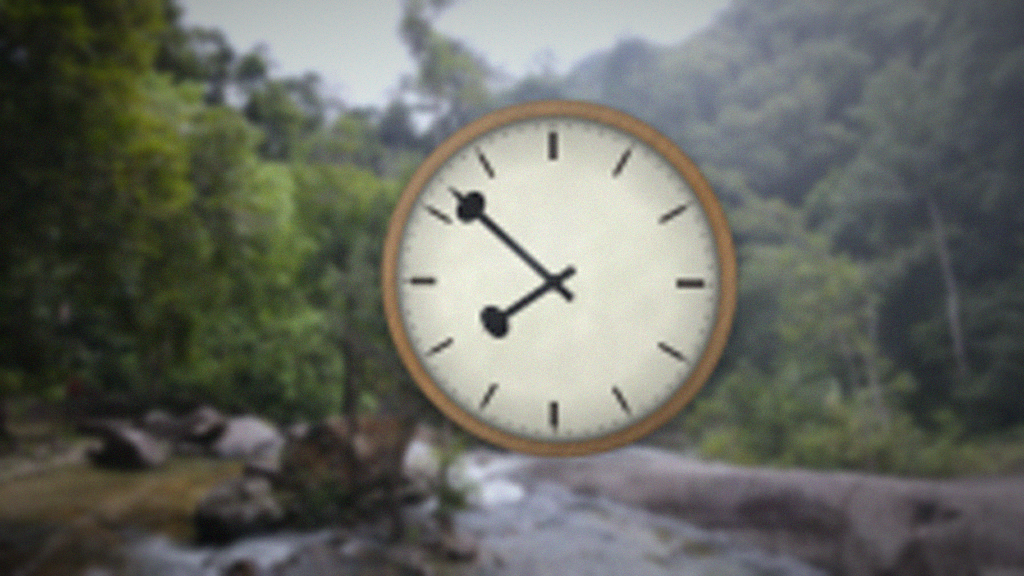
7:52
